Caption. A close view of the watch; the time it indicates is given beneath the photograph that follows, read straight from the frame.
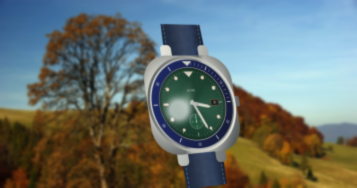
3:26
